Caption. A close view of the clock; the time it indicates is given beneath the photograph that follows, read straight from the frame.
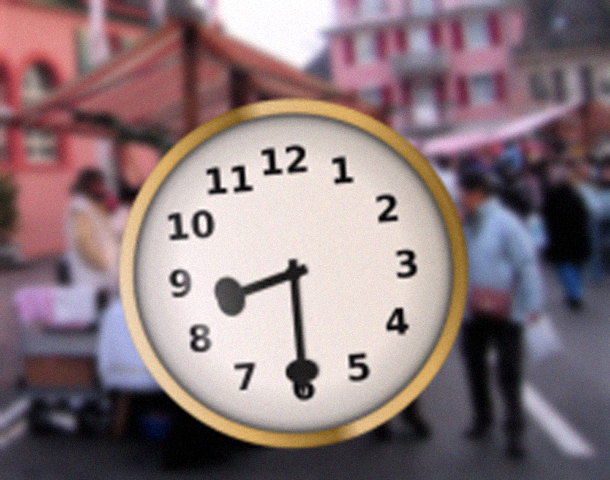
8:30
